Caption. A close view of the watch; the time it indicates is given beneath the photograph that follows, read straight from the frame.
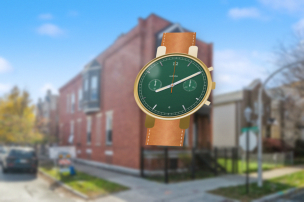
8:10
